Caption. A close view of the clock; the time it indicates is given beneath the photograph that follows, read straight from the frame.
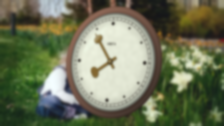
7:54
